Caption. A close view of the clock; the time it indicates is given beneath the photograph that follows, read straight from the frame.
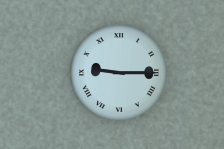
9:15
